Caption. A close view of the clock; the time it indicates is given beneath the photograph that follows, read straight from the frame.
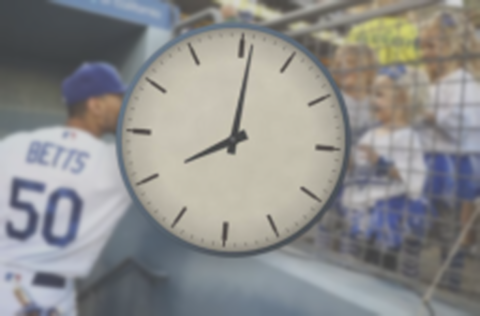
8:01
